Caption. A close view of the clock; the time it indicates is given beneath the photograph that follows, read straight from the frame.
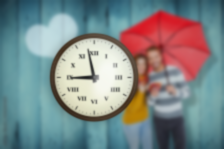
8:58
